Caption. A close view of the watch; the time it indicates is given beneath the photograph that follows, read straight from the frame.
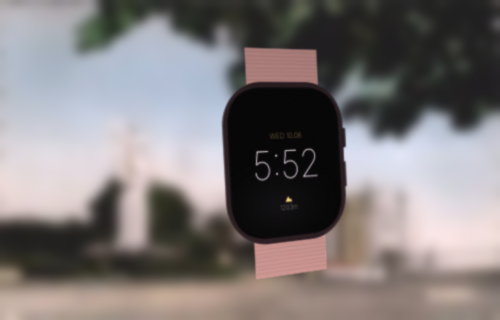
5:52
